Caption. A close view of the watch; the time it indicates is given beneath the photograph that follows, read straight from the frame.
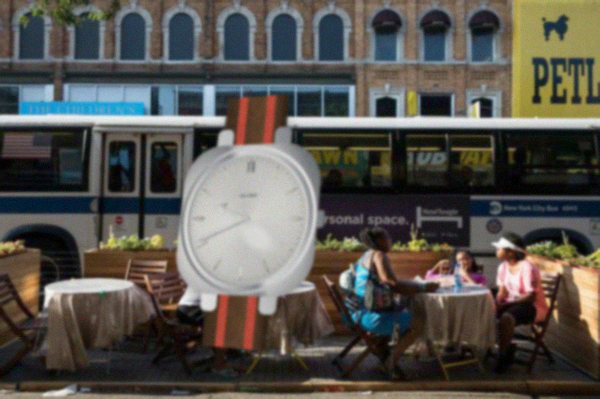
9:41
